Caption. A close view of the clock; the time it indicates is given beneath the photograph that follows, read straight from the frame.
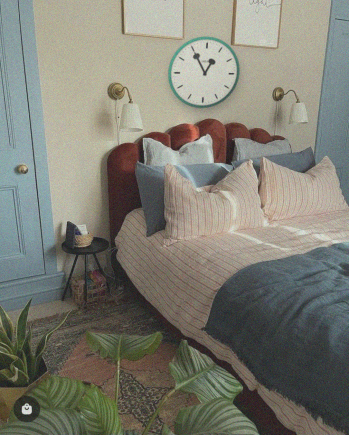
12:55
